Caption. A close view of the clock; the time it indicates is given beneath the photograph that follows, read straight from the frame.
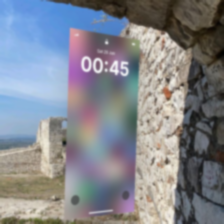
0:45
